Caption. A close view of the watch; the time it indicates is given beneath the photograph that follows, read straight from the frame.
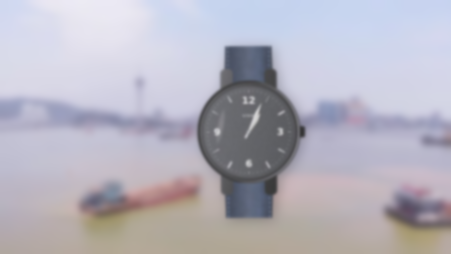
1:04
